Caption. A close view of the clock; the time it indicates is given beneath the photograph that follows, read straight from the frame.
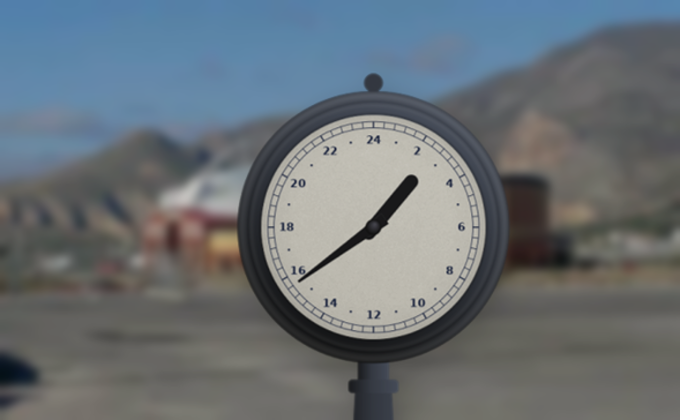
2:39
